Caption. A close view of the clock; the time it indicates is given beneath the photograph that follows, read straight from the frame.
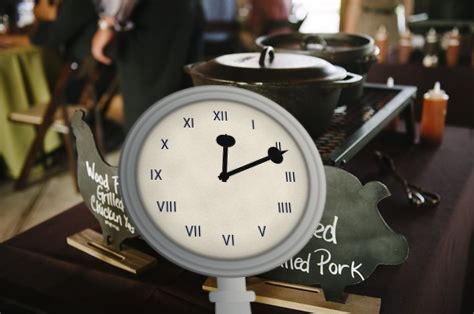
12:11
